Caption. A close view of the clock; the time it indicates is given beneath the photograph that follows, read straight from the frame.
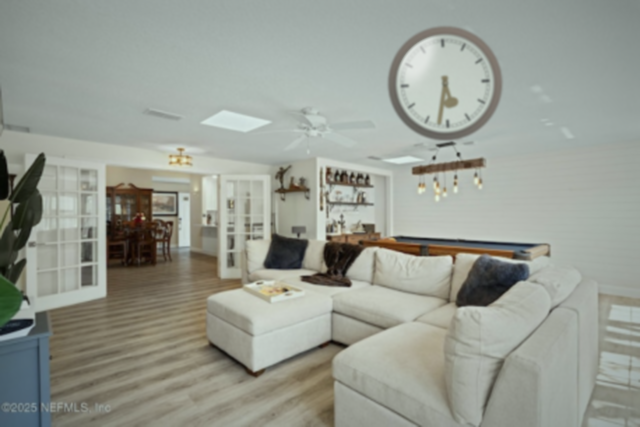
5:32
